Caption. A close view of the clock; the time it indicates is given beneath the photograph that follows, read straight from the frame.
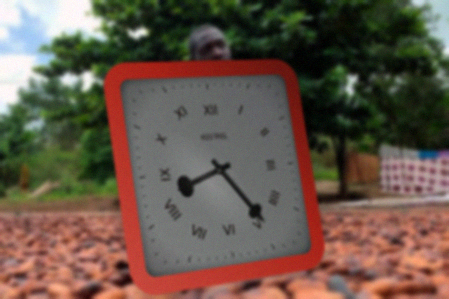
8:24
